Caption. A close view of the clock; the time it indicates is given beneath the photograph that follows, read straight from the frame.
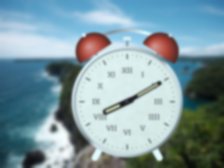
8:10
